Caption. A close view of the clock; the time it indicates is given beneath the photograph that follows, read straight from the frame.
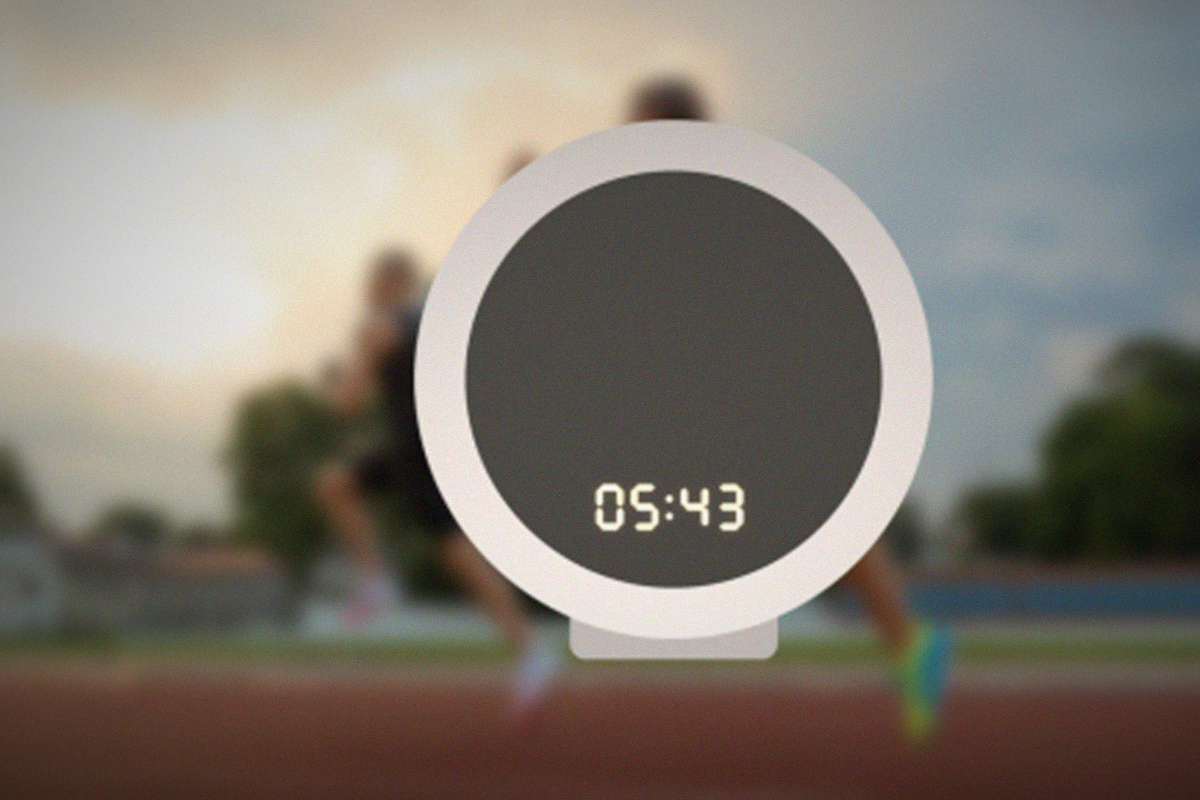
5:43
